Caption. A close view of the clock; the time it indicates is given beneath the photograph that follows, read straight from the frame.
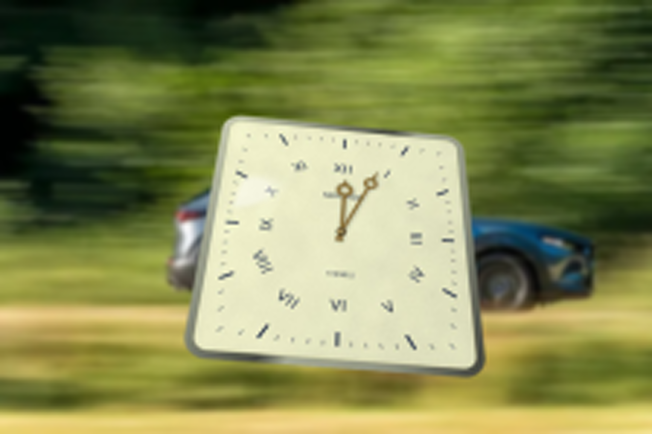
12:04
